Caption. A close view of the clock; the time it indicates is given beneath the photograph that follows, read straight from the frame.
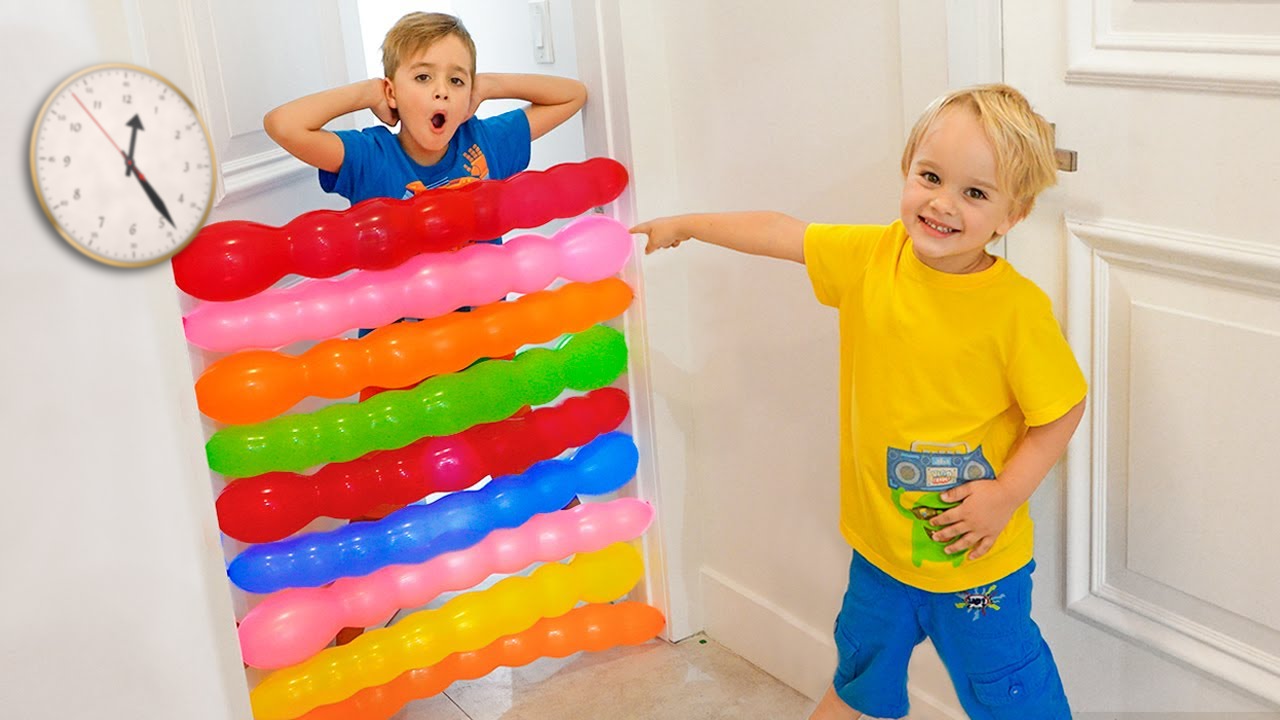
12:23:53
